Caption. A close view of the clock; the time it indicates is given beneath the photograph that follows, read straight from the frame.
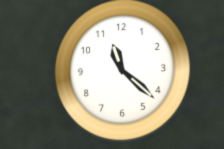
11:22
